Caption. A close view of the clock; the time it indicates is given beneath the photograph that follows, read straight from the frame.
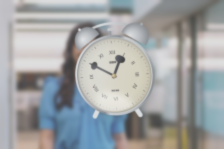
12:50
